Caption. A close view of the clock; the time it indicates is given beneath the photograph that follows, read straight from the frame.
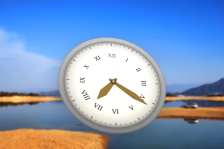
7:21
